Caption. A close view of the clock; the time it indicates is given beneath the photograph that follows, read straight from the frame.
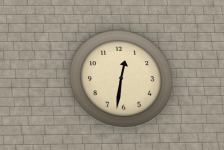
12:32
